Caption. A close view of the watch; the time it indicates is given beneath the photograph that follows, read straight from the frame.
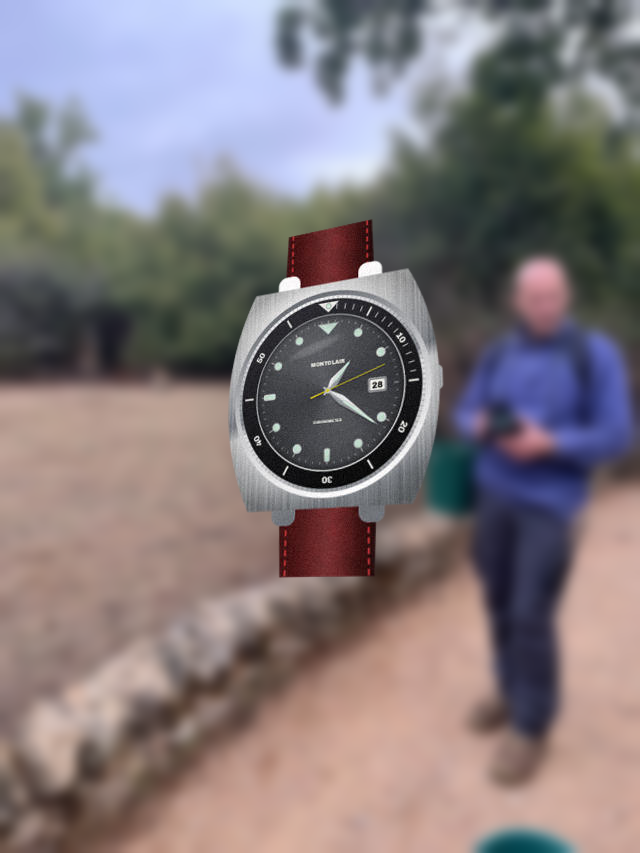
1:21:12
